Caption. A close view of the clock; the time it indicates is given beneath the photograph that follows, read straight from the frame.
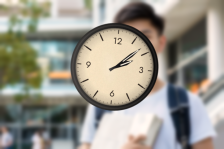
2:08
